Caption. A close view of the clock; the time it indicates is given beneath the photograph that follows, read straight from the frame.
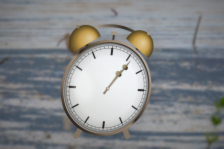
1:06
